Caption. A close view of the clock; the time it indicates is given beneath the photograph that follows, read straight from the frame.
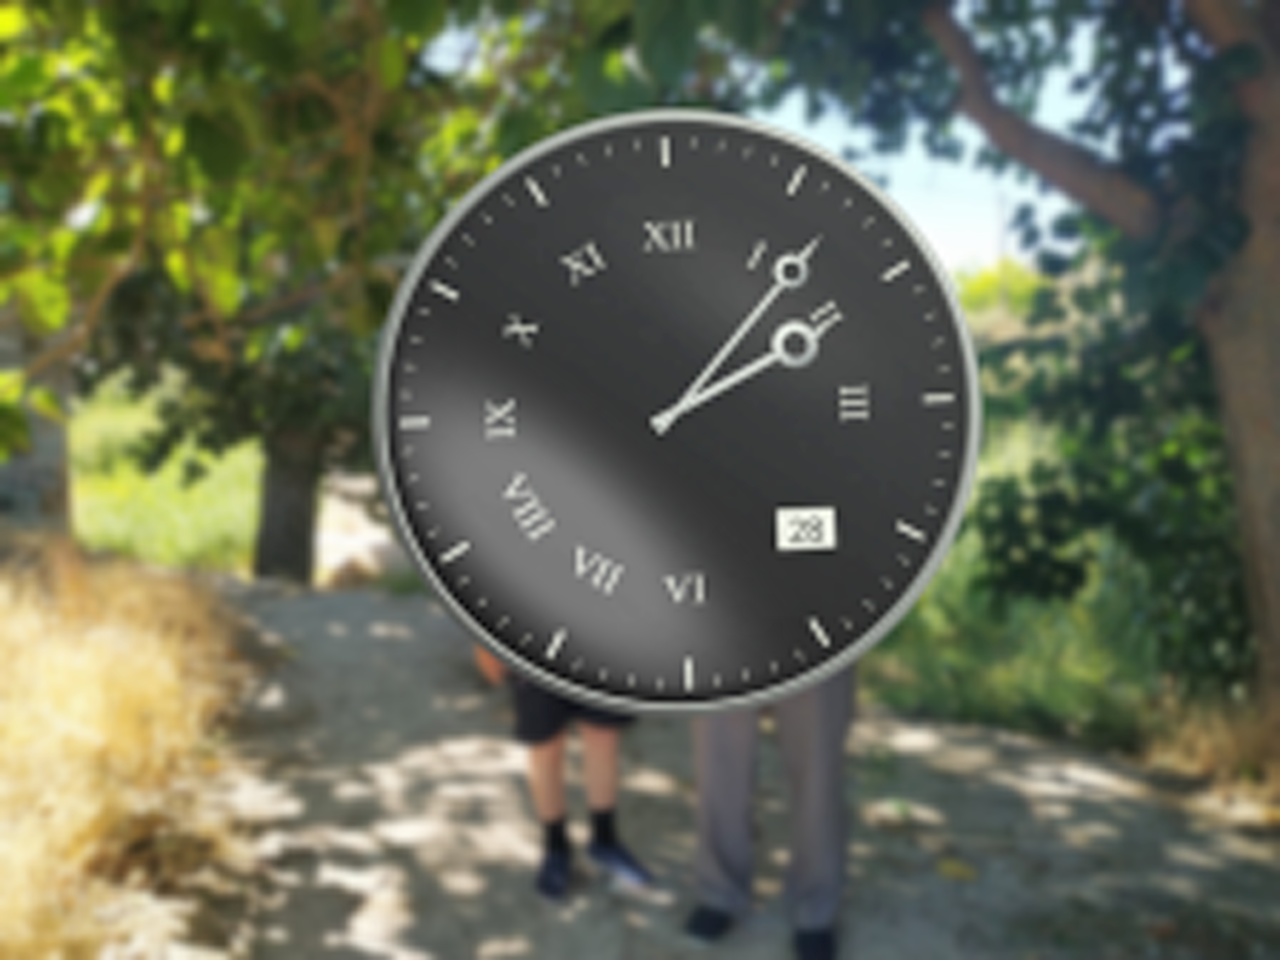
2:07
